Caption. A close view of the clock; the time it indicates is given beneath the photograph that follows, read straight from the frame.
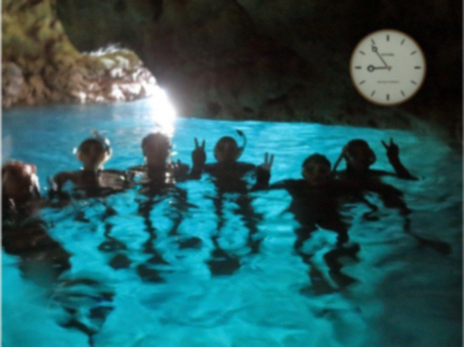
8:54
